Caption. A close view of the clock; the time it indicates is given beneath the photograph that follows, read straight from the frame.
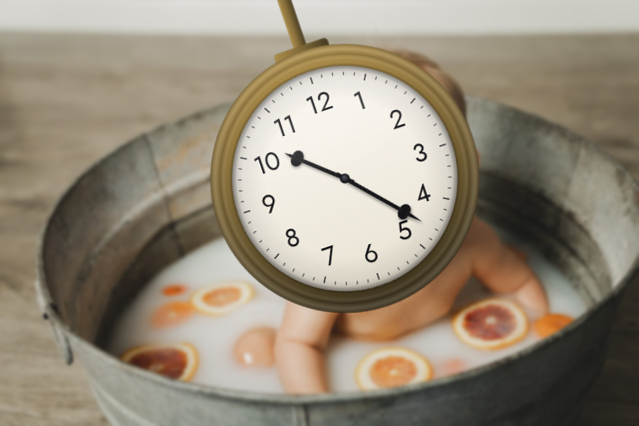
10:23
